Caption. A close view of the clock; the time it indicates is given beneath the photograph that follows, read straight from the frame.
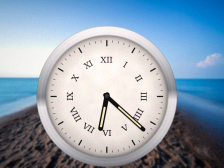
6:22
